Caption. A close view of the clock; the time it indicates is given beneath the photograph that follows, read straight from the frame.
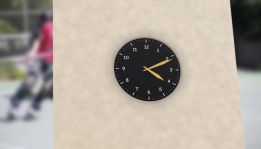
4:11
